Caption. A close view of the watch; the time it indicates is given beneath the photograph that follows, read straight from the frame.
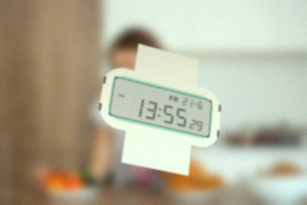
13:55
